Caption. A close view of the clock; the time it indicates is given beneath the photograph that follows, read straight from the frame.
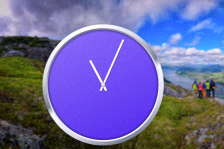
11:04
